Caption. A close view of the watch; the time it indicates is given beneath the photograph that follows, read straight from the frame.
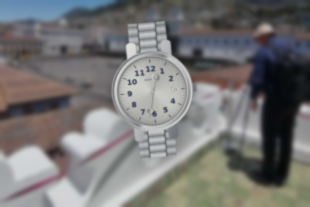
12:32
